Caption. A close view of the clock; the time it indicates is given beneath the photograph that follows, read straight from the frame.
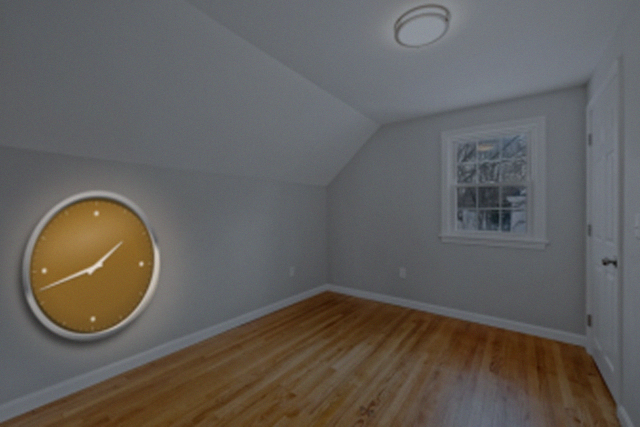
1:42
